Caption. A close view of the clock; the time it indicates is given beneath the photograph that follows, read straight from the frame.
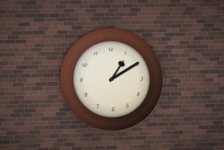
1:10
